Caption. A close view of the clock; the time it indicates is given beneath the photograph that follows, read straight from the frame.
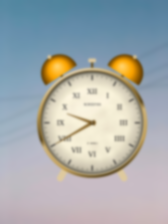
9:40
